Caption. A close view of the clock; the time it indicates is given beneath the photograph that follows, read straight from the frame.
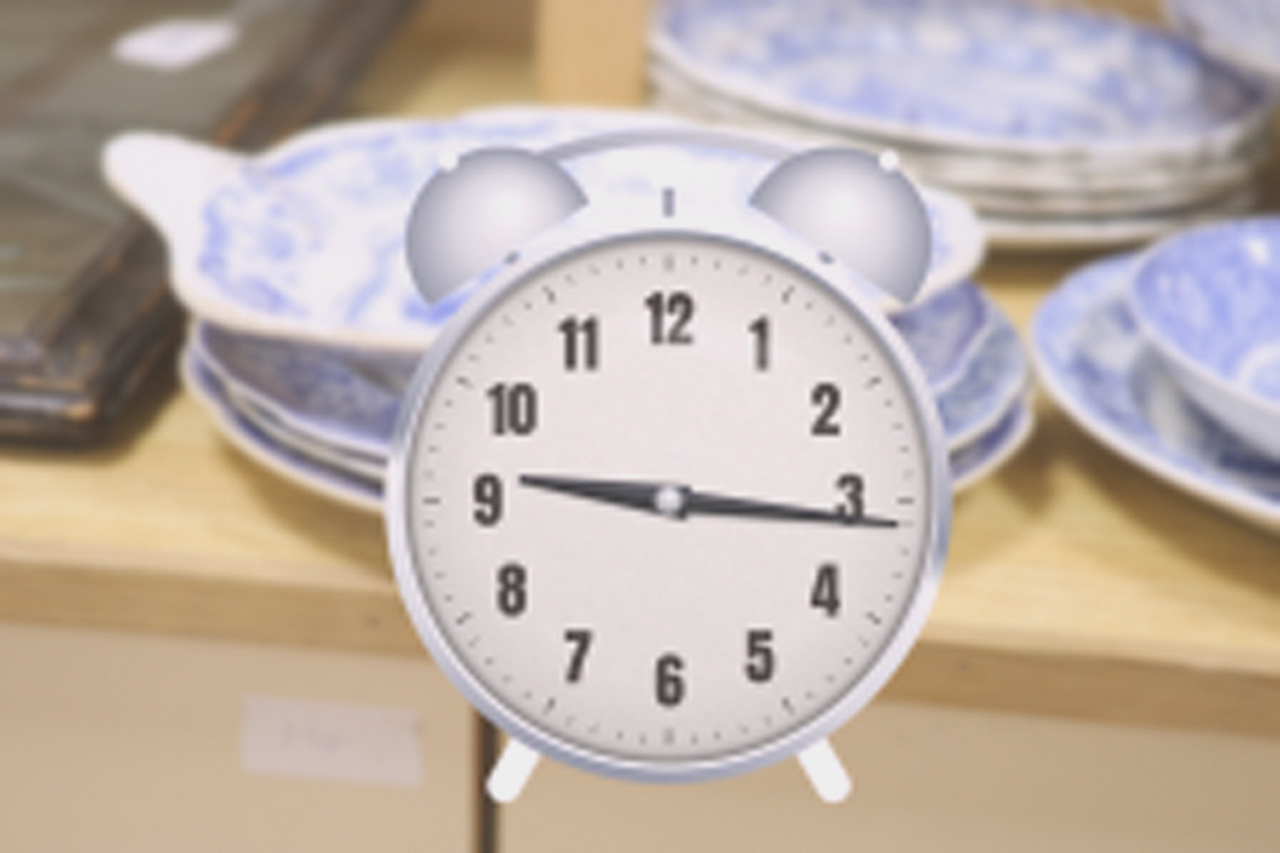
9:16
